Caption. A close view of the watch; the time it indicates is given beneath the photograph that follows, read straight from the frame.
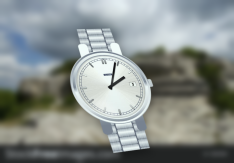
2:04
